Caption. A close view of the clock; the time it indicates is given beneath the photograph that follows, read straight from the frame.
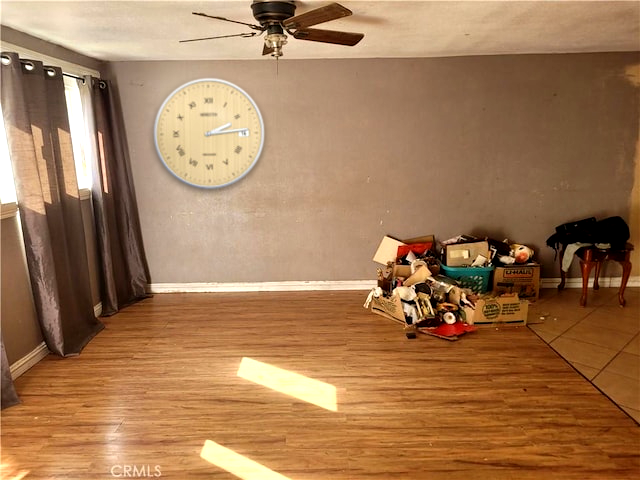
2:14
